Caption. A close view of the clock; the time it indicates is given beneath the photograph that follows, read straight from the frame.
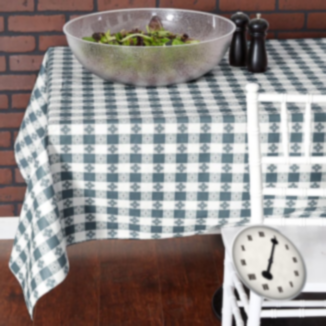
7:05
